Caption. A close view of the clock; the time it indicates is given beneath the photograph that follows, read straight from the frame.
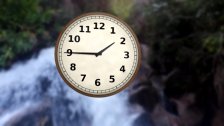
1:45
